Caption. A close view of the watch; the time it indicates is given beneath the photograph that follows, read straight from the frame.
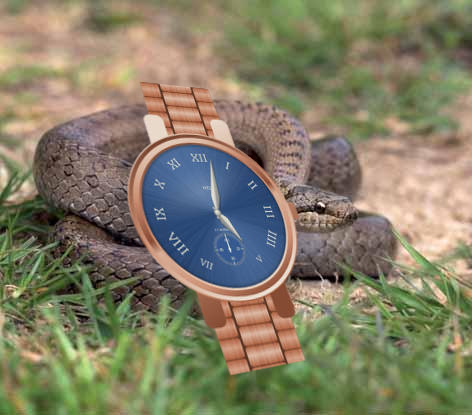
5:02
